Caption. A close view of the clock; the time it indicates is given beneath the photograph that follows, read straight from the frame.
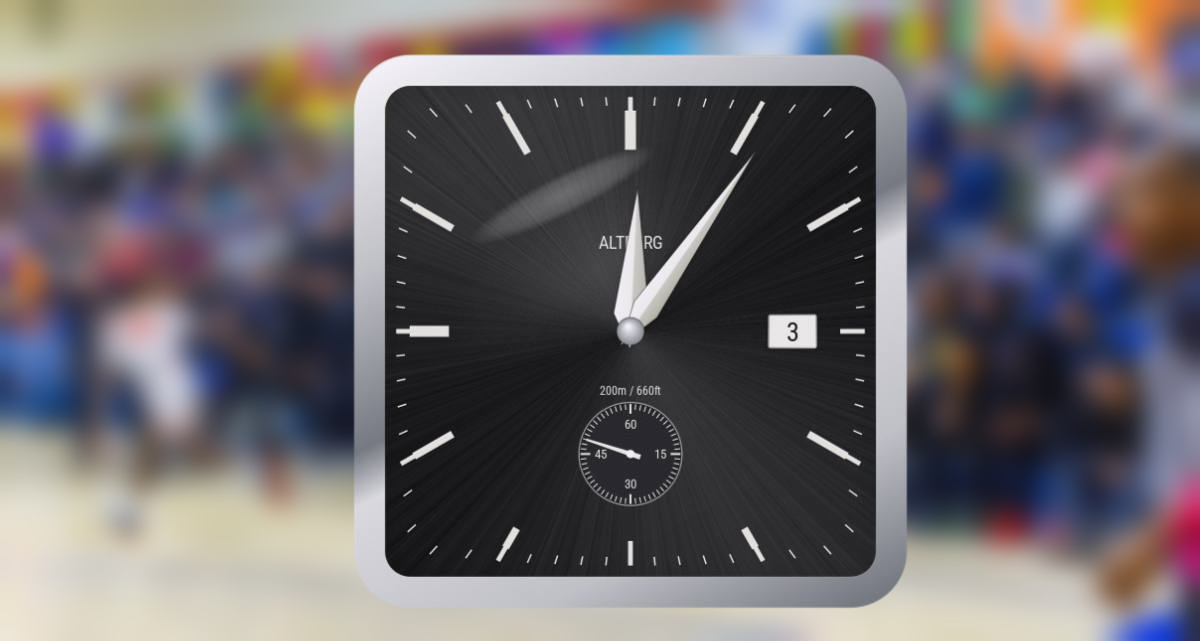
12:05:48
